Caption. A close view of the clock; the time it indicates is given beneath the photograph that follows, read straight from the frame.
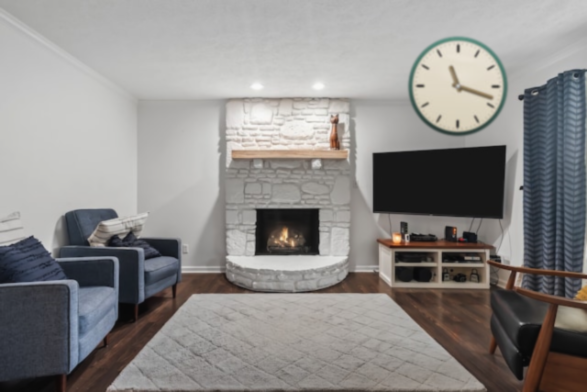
11:18
